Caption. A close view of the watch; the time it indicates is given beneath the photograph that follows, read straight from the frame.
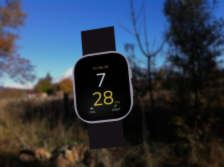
7:28
